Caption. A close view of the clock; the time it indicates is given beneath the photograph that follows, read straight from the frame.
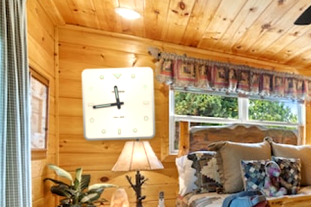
11:44
